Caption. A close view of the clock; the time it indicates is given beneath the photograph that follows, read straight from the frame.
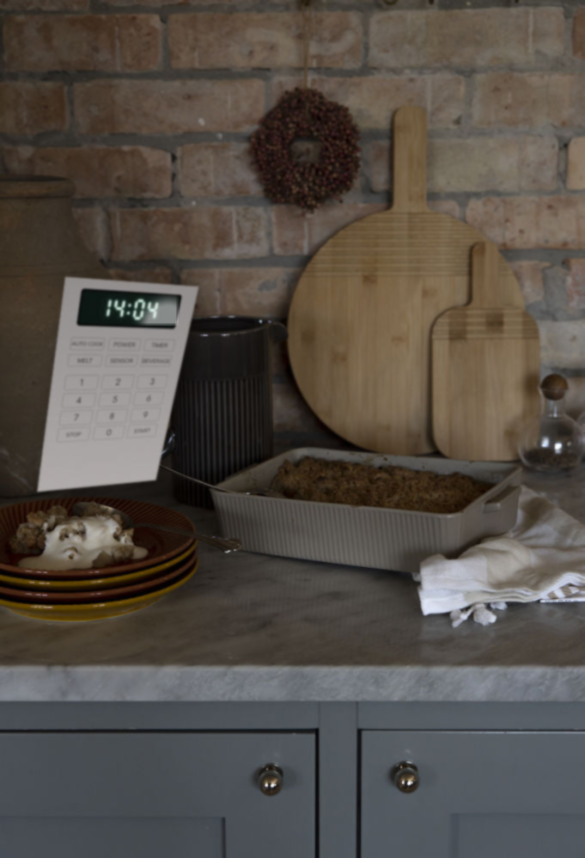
14:04
